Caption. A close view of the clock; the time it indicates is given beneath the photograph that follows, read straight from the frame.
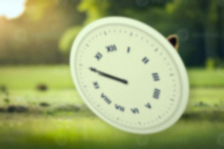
9:50
